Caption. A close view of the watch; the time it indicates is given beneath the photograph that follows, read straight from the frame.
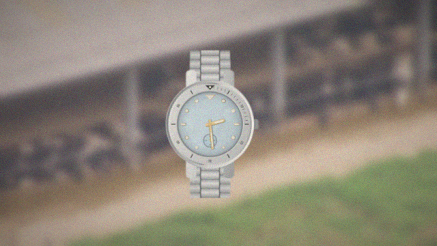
2:29
